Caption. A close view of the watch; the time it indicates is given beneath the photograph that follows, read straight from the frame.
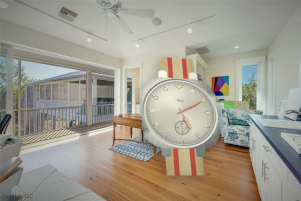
5:10
